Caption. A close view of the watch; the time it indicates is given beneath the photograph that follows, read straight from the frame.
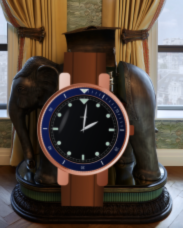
2:01
